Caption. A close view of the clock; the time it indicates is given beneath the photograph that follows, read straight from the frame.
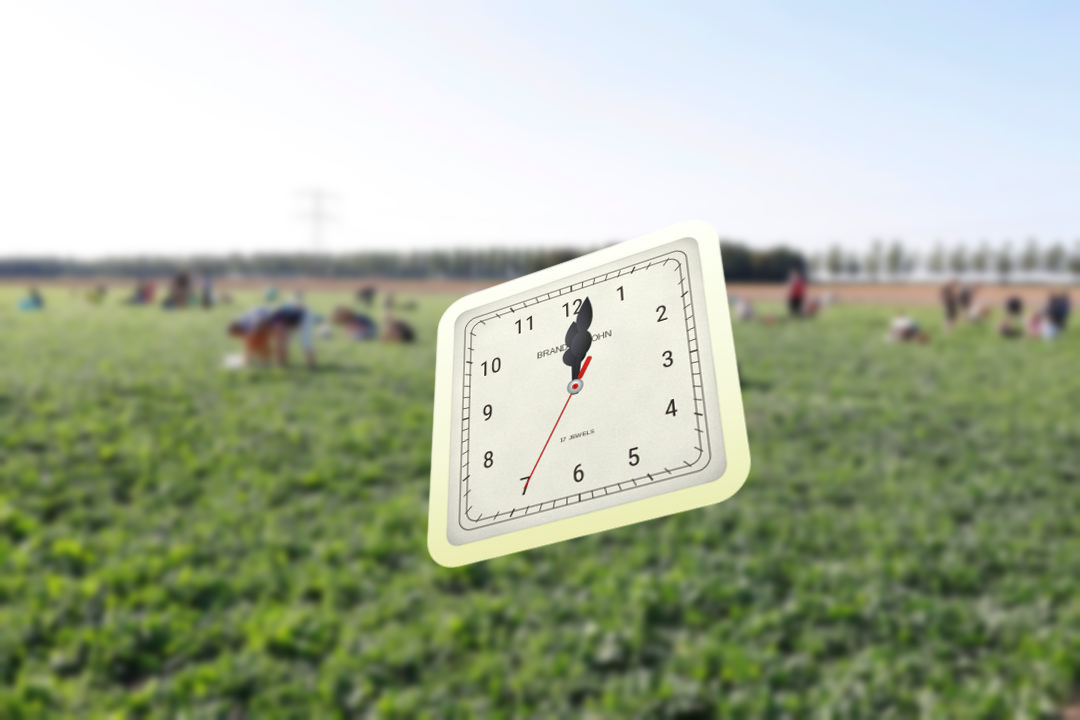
12:01:35
